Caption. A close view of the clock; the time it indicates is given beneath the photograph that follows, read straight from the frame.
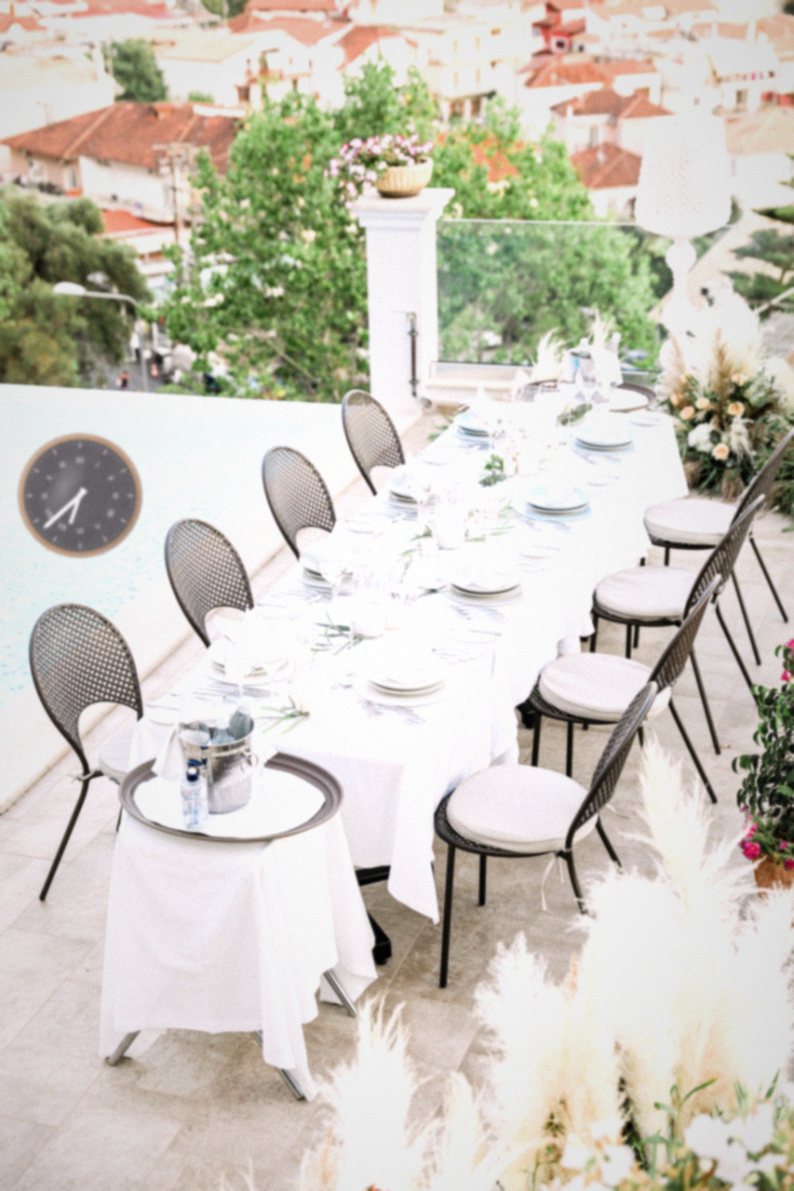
6:38
